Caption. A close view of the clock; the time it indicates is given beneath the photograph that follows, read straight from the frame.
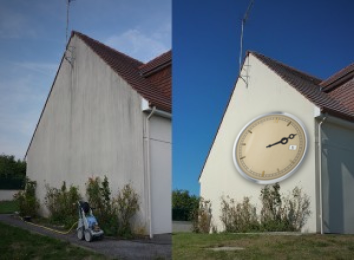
2:10
